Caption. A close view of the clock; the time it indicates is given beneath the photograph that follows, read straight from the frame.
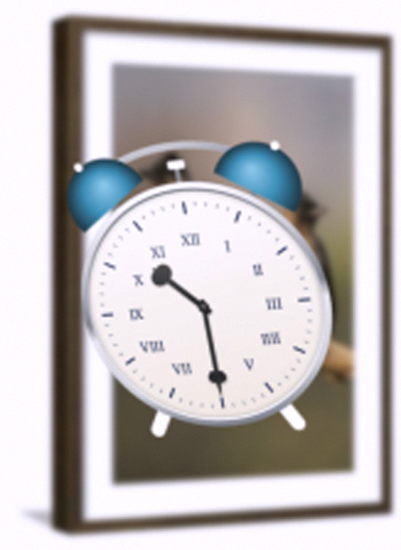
10:30
